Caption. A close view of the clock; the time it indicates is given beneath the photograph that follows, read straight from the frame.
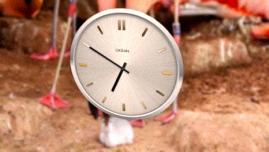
6:50
